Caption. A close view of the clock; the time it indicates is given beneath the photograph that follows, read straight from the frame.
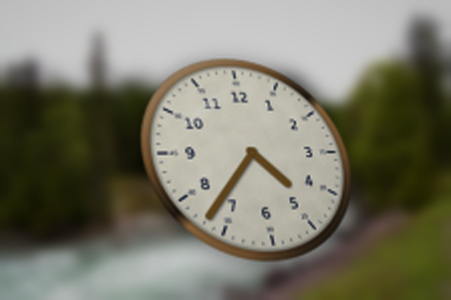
4:37
